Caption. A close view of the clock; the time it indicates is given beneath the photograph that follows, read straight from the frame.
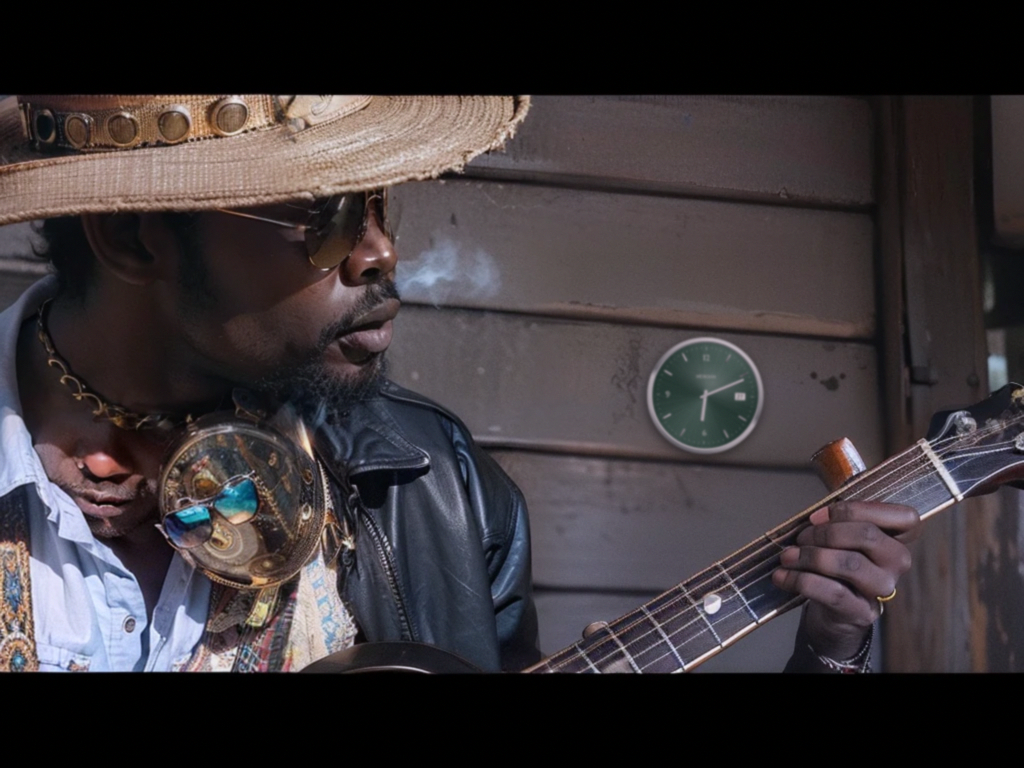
6:11
